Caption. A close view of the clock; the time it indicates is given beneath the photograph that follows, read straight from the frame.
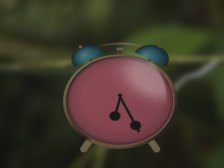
6:26
